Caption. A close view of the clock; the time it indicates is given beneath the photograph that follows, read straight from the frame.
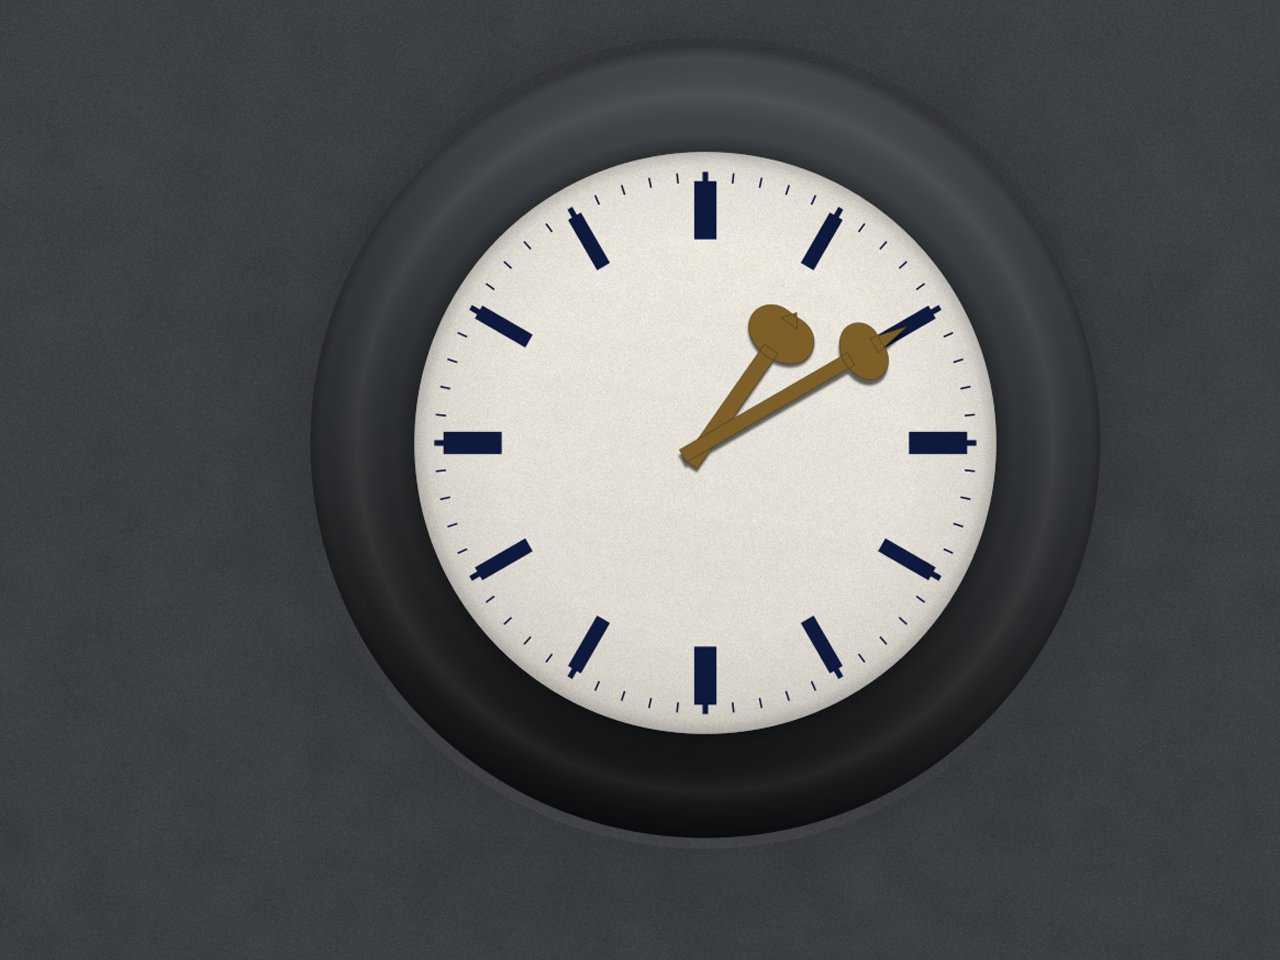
1:10
